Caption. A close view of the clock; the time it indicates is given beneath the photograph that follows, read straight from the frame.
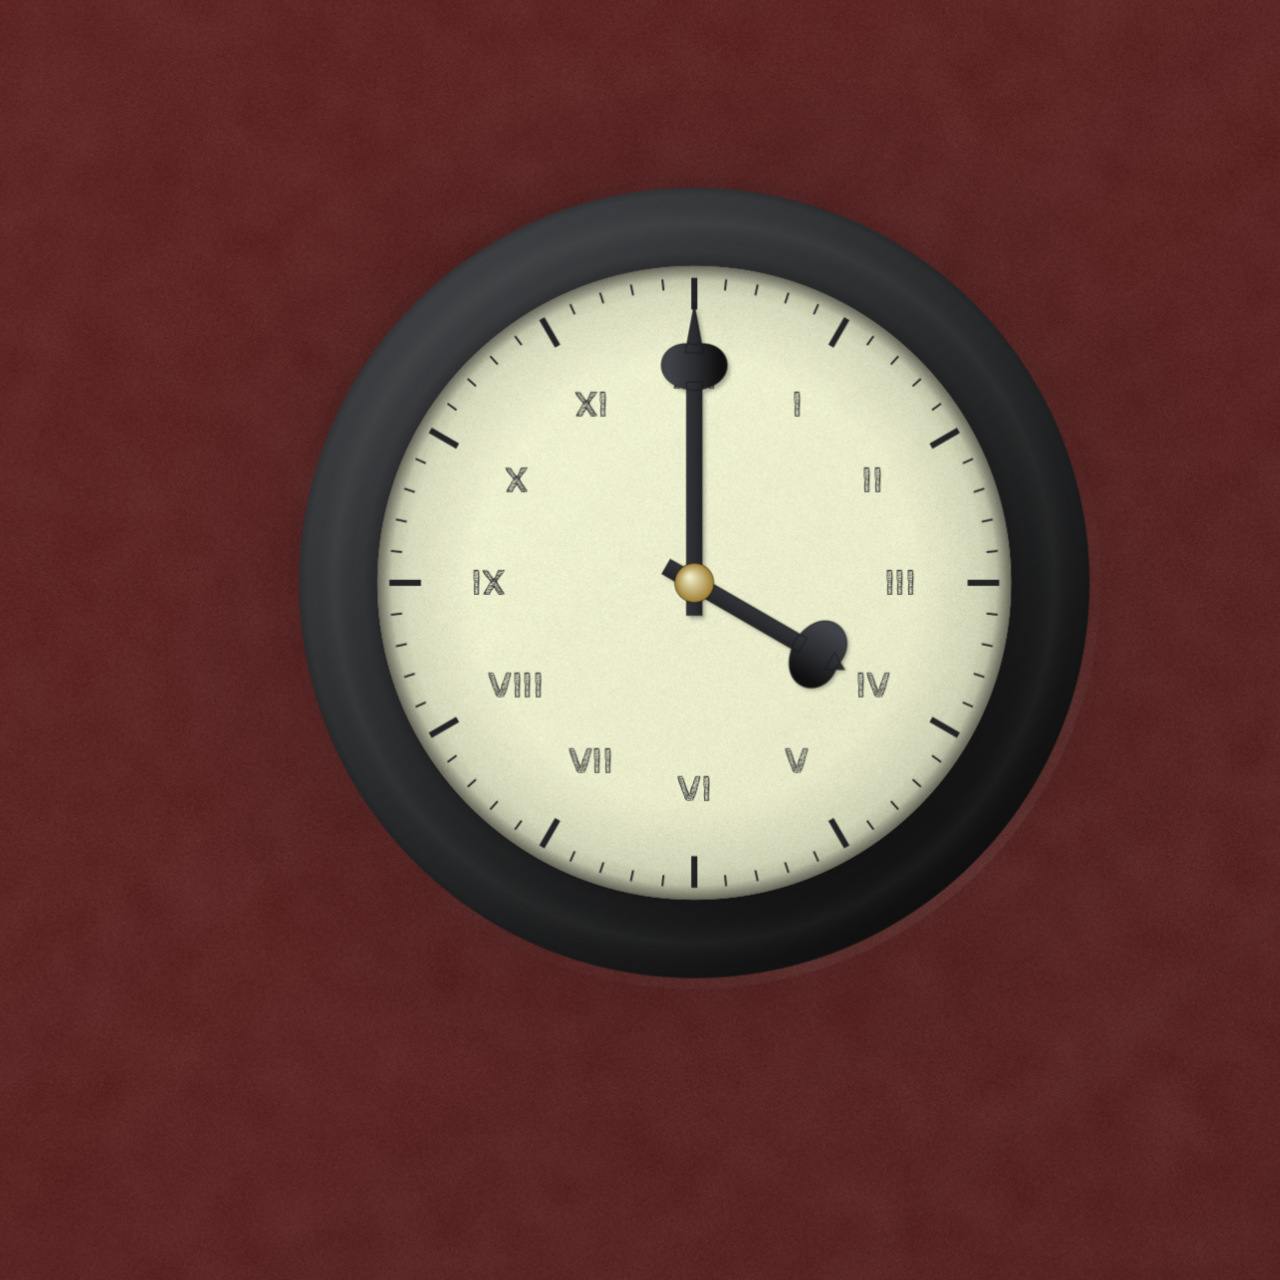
4:00
